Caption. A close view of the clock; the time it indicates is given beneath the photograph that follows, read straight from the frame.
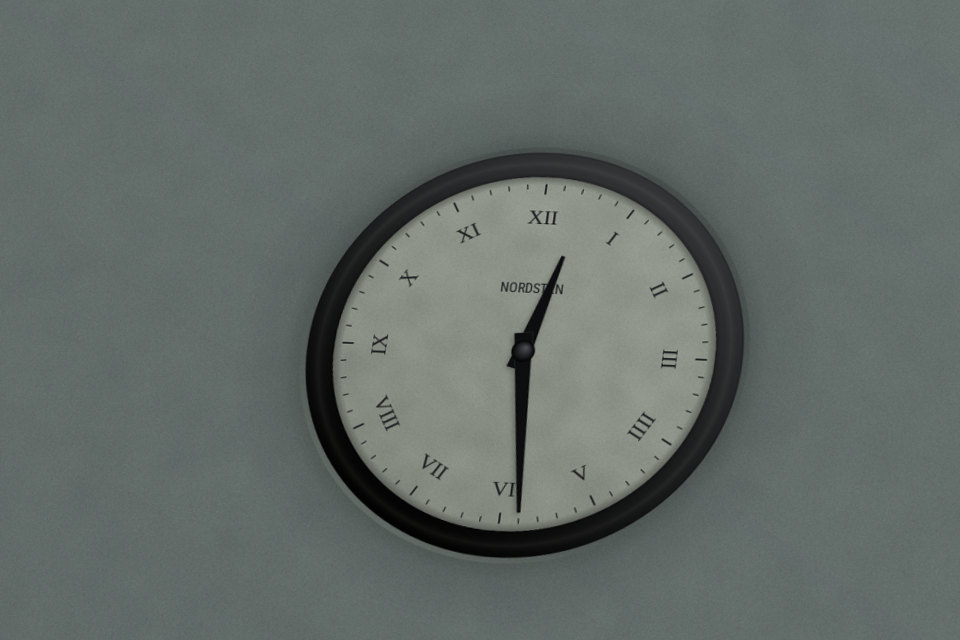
12:29
